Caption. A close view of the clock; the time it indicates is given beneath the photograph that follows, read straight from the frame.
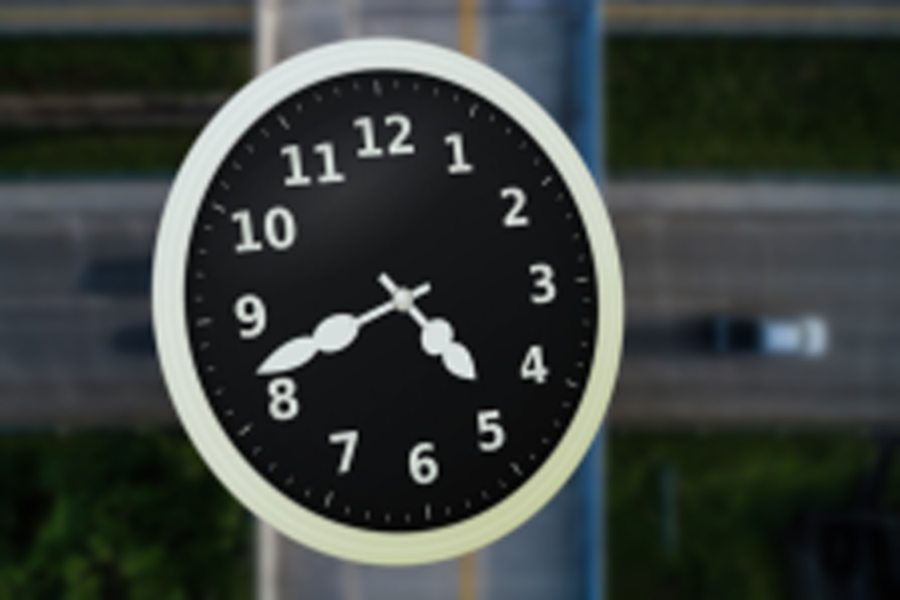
4:42
